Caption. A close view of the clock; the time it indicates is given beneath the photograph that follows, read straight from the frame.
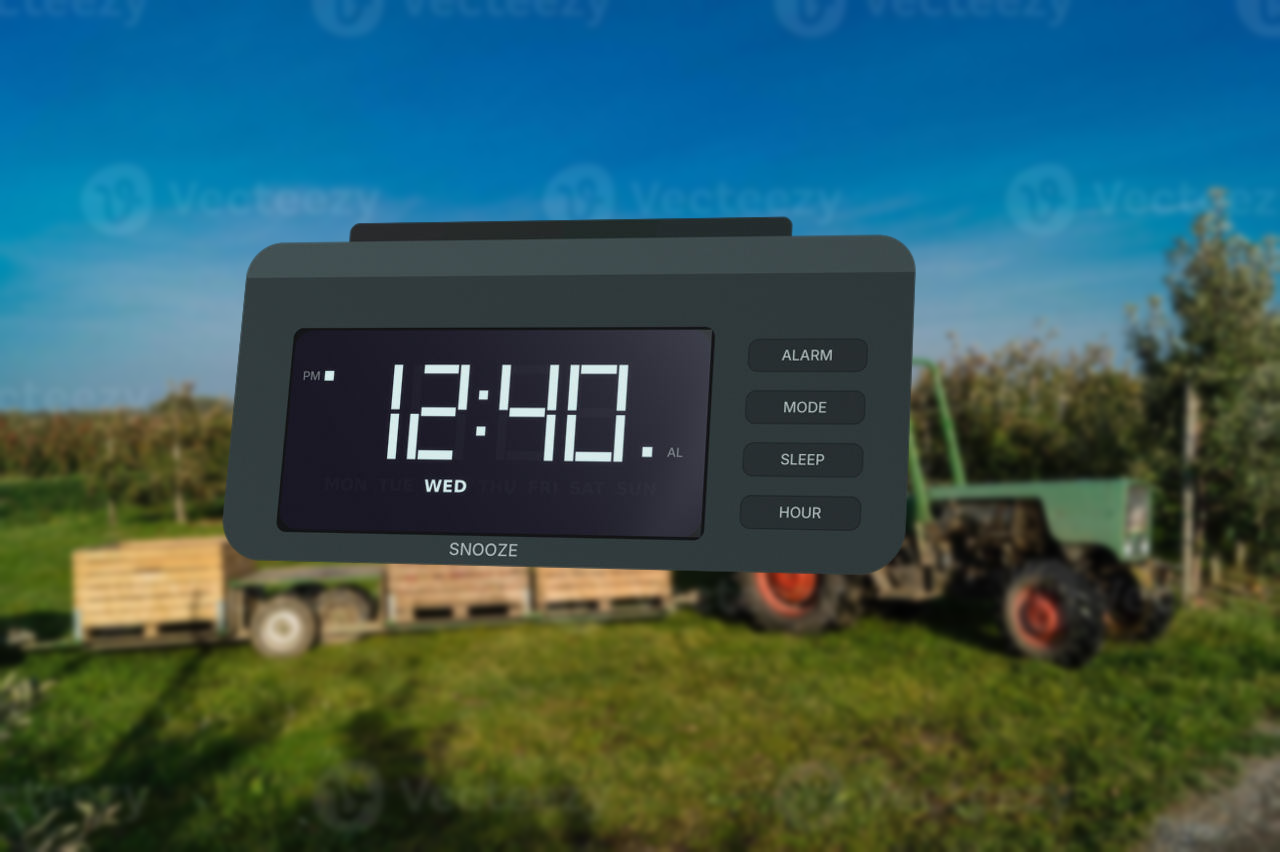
12:40
